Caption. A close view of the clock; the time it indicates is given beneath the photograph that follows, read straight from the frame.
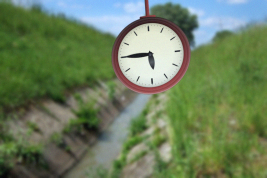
5:45
